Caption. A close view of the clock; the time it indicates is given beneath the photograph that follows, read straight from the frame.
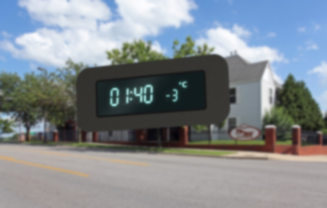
1:40
